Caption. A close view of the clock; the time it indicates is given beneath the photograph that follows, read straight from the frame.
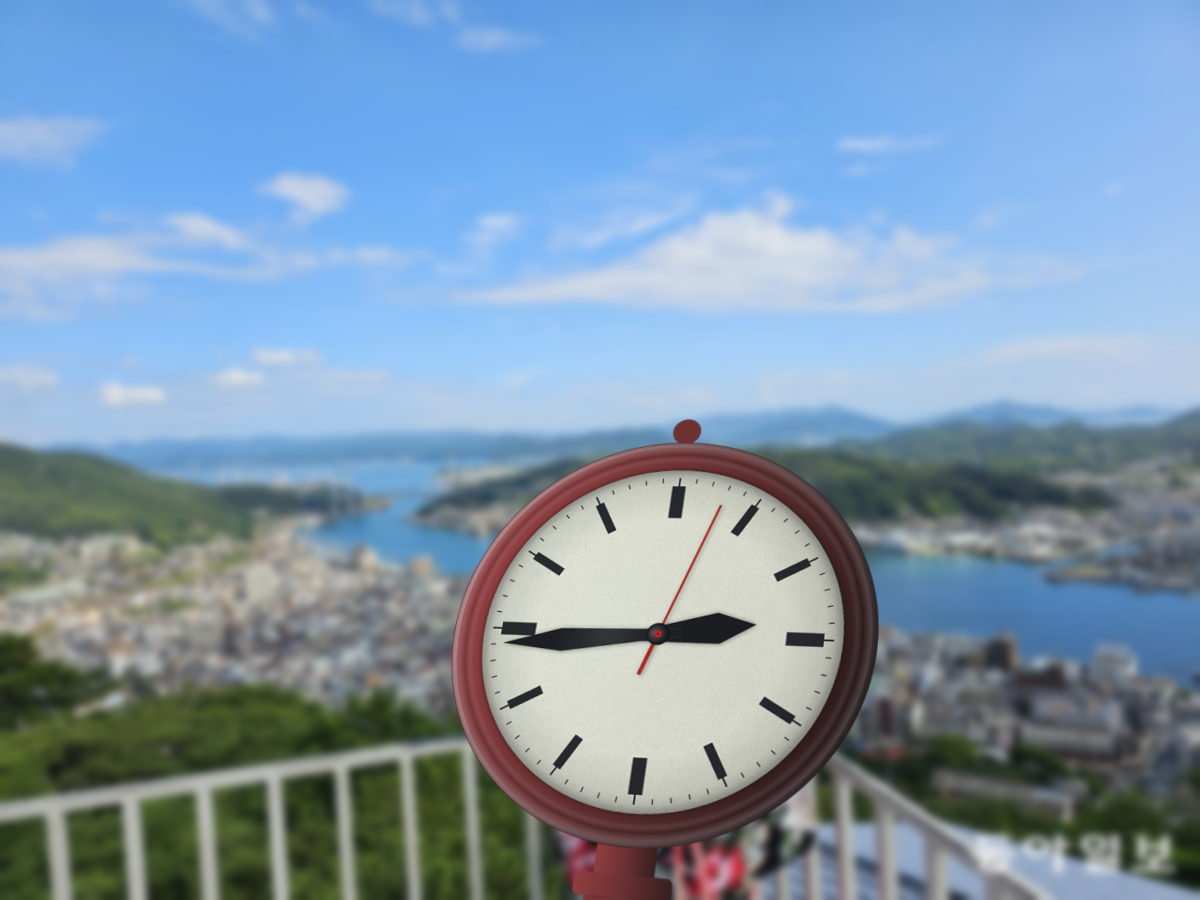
2:44:03
